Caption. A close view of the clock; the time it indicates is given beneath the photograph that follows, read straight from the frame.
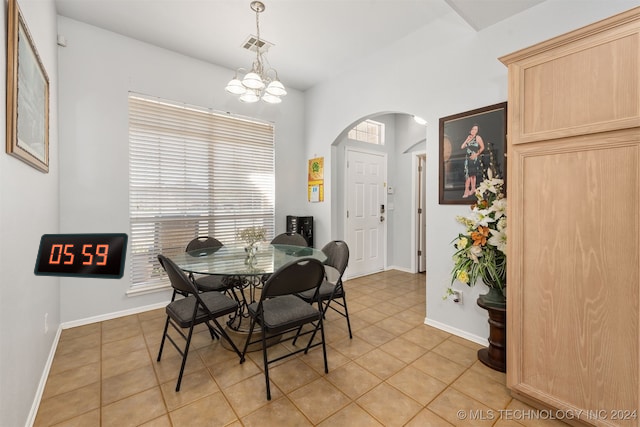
5:59
